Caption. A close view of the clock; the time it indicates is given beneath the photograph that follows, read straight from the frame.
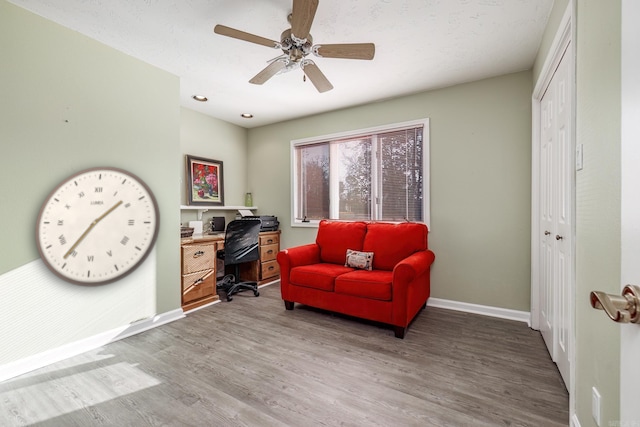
1:36
